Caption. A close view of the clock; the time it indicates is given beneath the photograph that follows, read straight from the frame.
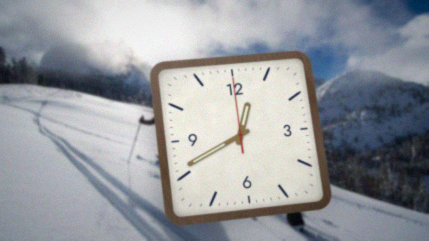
12:41:00
